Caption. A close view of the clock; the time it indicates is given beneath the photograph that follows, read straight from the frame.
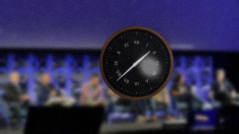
1:38
